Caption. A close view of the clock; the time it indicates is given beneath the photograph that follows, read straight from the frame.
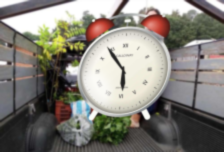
5:54
